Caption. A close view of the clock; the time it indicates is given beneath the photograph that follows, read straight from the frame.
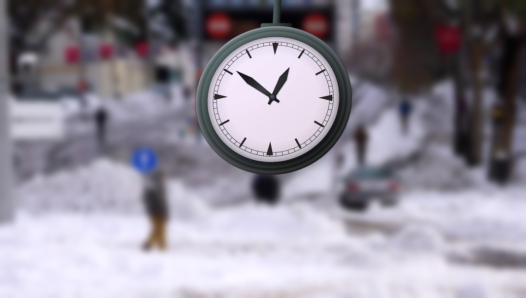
12:51
